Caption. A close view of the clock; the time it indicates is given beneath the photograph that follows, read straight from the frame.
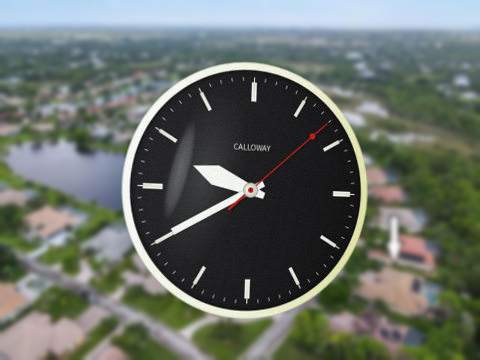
9:40:08
